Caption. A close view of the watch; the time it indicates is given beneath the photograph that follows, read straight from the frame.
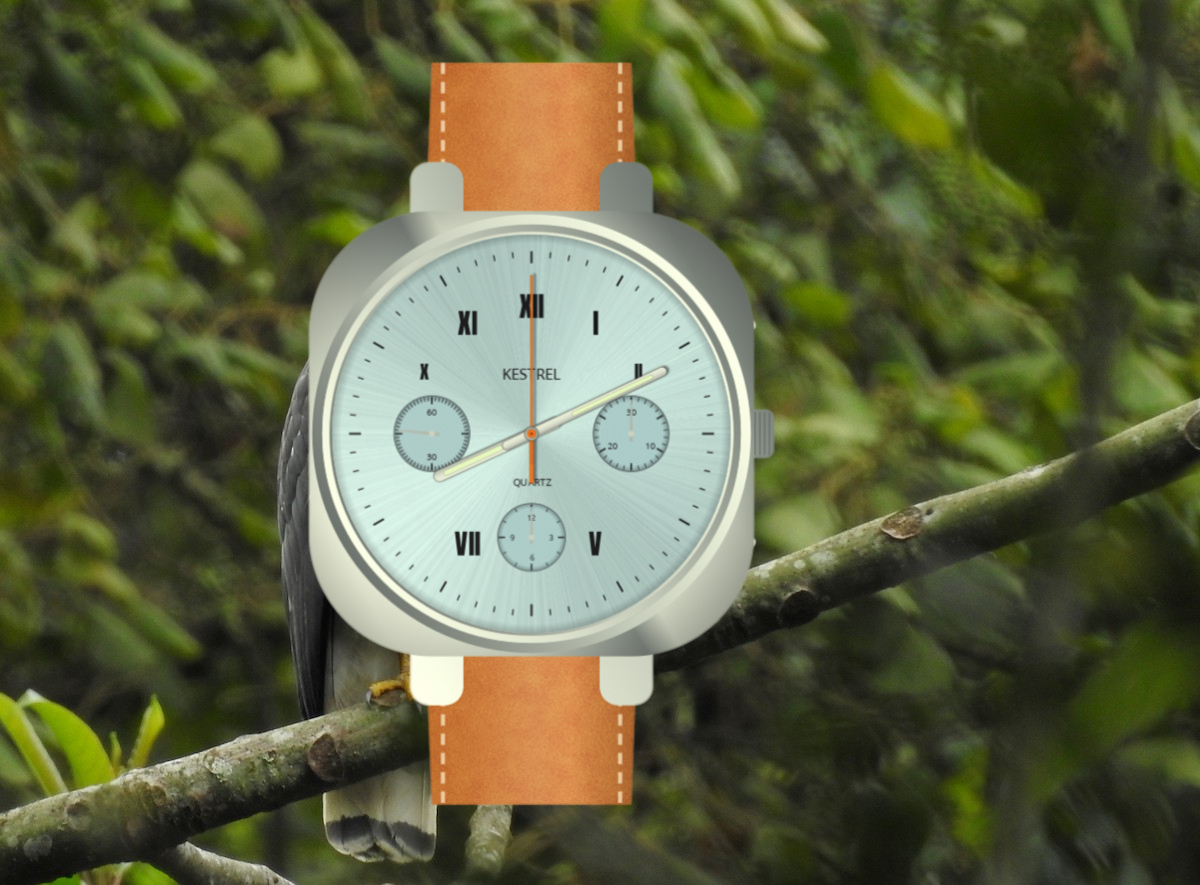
8:10:46
